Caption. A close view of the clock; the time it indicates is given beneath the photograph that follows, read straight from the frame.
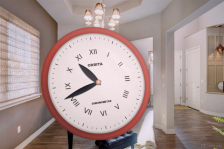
10:42
